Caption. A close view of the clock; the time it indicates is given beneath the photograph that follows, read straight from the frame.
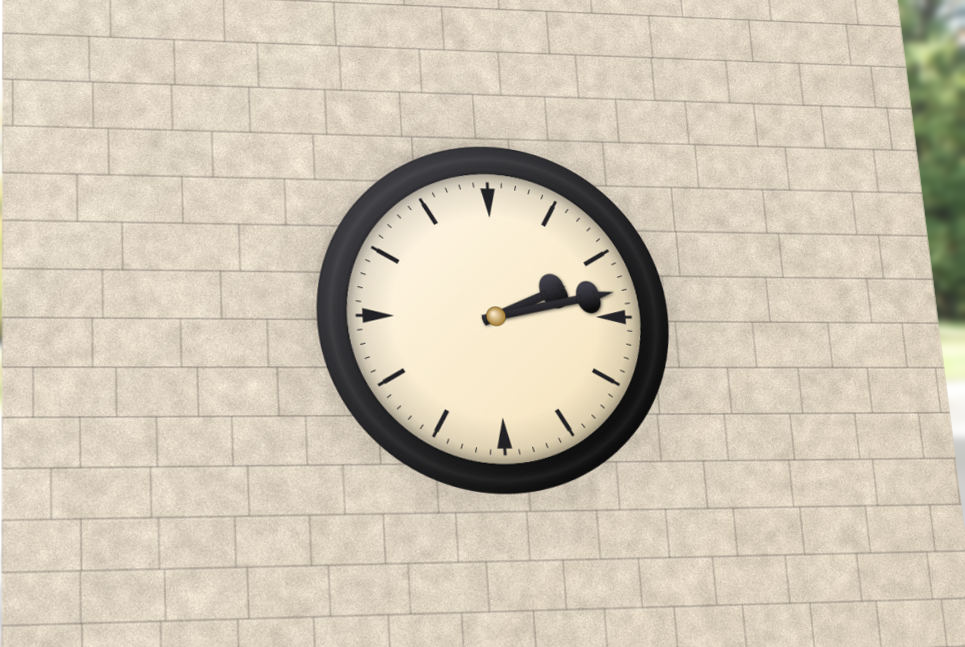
2:13
